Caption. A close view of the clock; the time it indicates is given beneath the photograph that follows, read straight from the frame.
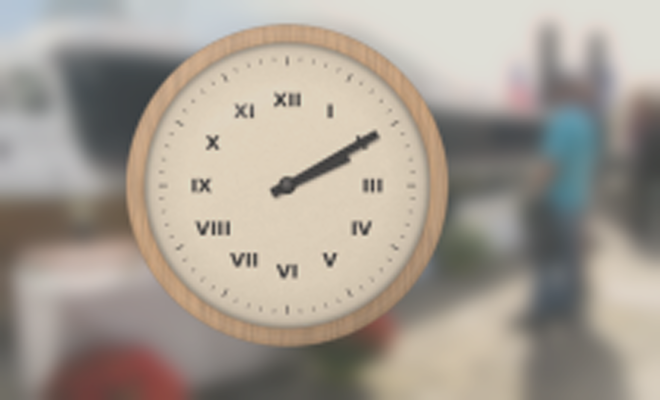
2:10
